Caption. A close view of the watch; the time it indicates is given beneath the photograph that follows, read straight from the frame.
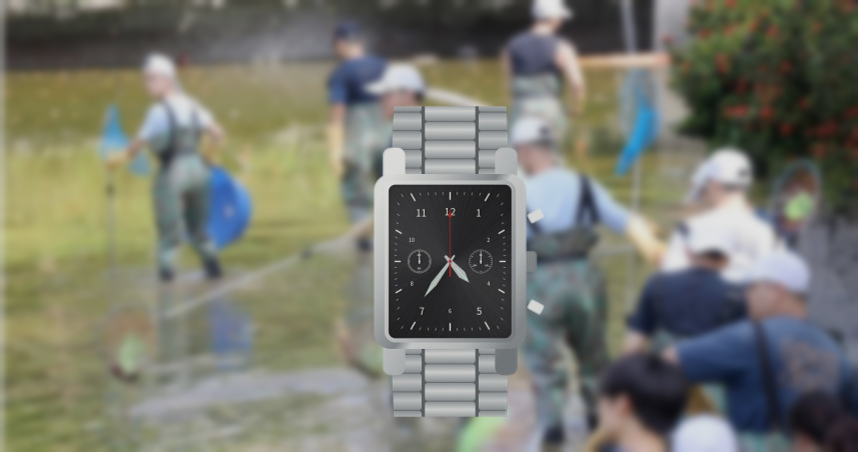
4:36
